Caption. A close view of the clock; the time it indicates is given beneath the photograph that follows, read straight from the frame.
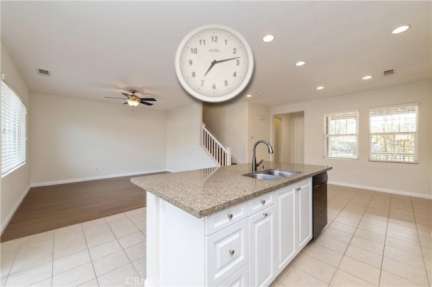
7:13
